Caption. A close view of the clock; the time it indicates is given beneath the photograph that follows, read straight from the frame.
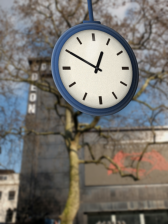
12:50
